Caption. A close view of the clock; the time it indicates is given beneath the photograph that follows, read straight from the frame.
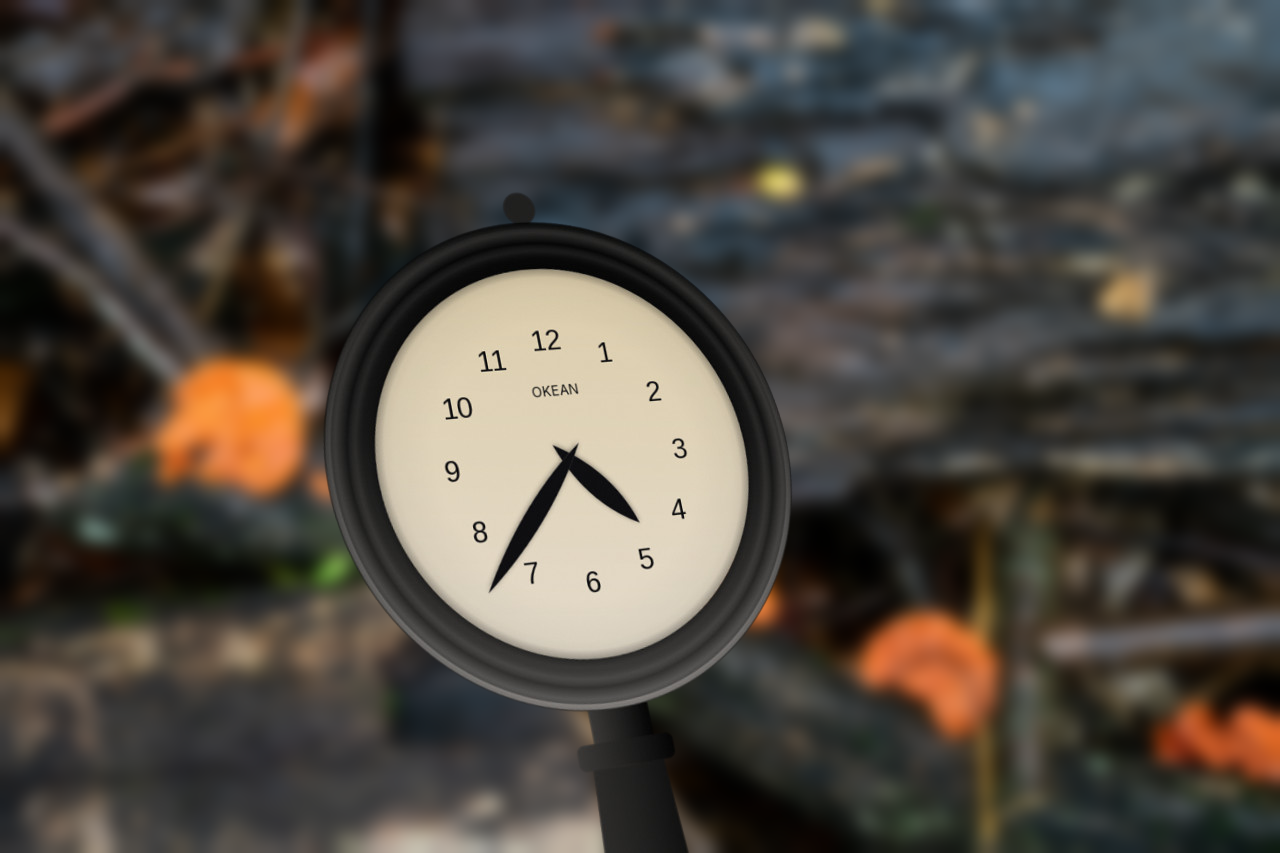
4:37
